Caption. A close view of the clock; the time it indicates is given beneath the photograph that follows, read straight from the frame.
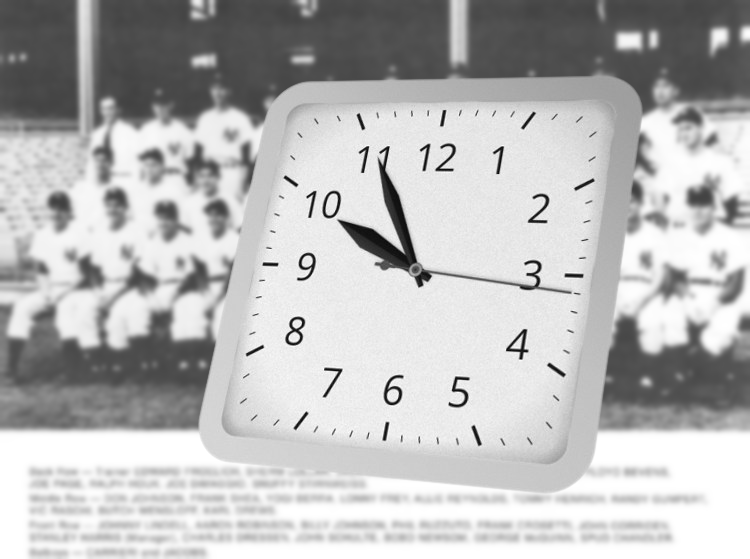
9:55:16
